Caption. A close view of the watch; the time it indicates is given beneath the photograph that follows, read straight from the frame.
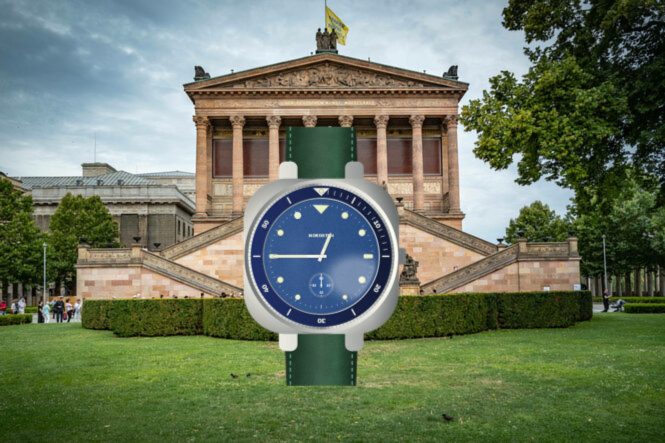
12:45
